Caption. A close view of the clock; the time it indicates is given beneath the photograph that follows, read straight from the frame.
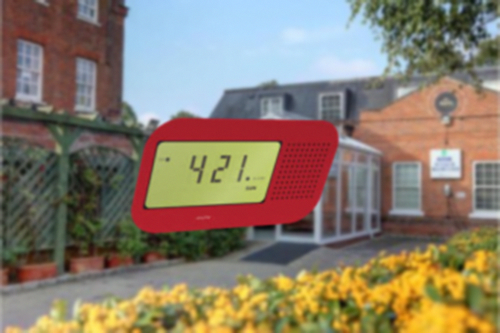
4:21
